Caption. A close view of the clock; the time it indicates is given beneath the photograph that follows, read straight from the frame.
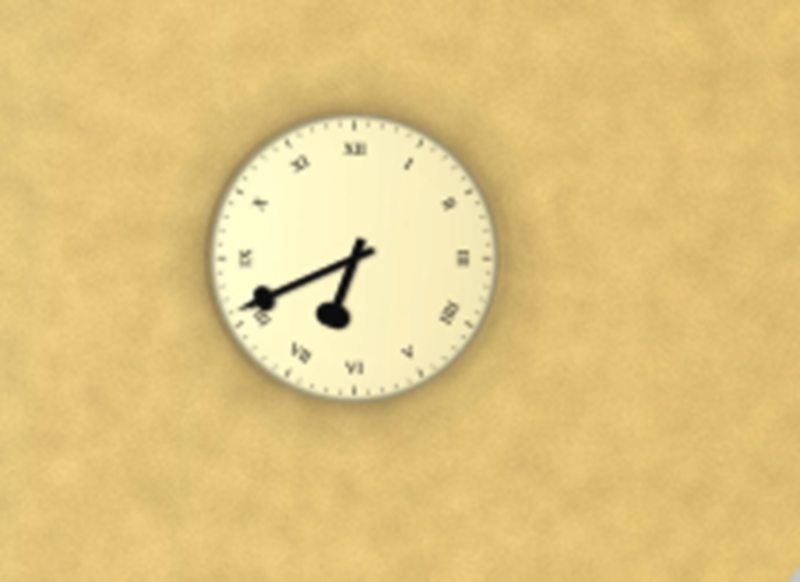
6:41
